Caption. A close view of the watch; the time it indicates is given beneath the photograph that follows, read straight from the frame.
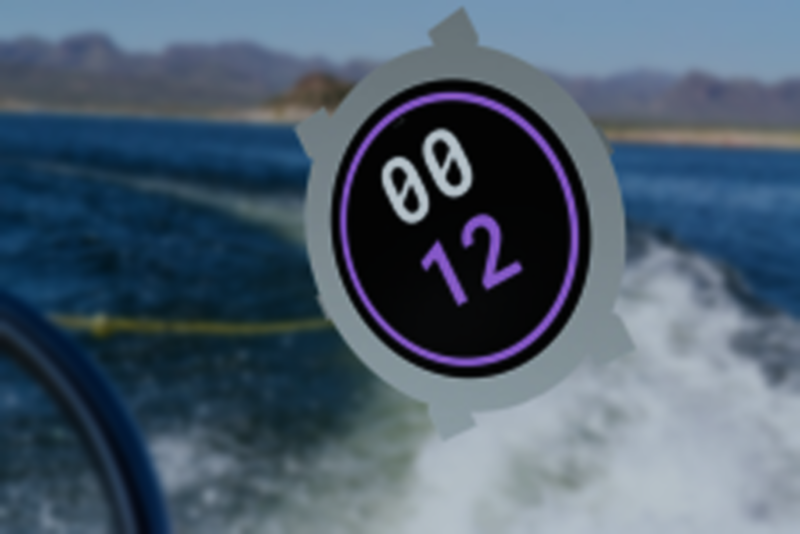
0:12
